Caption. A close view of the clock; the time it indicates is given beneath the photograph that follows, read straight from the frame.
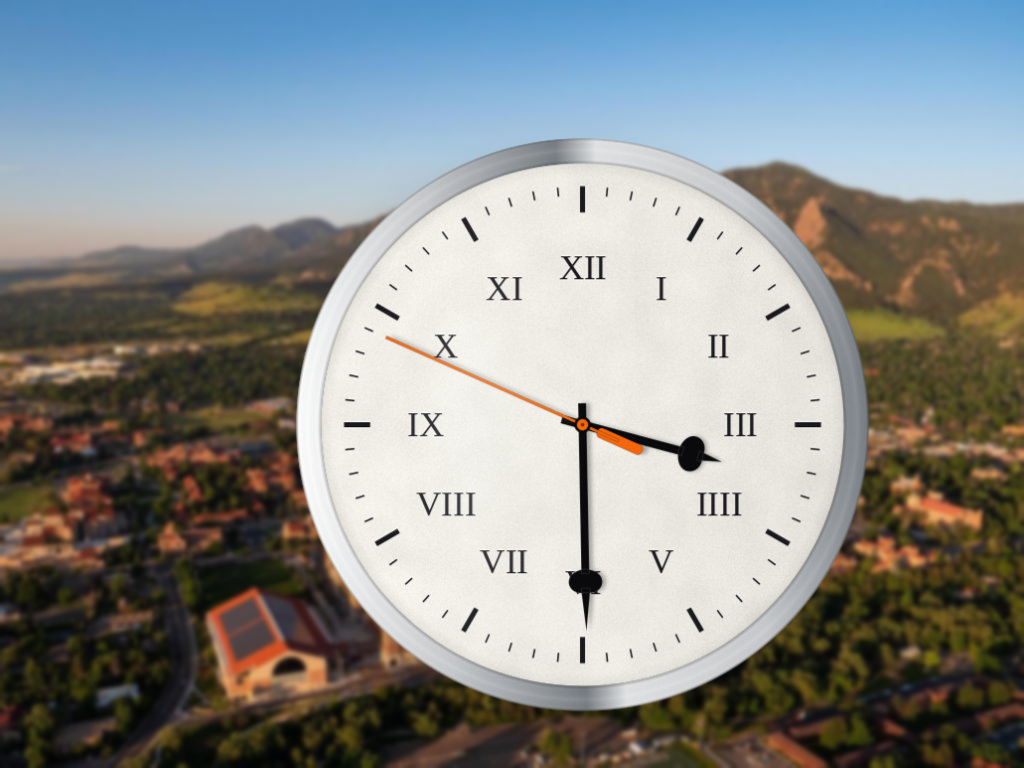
3:29:49
